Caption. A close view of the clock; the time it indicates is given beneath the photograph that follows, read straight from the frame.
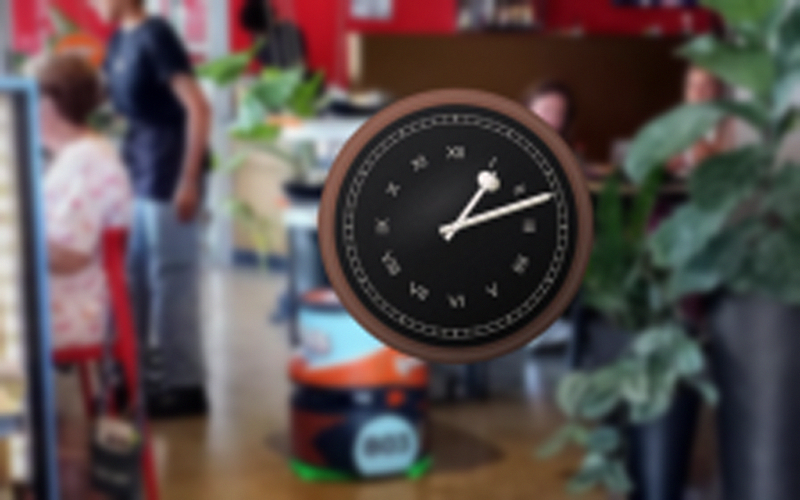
1:12
